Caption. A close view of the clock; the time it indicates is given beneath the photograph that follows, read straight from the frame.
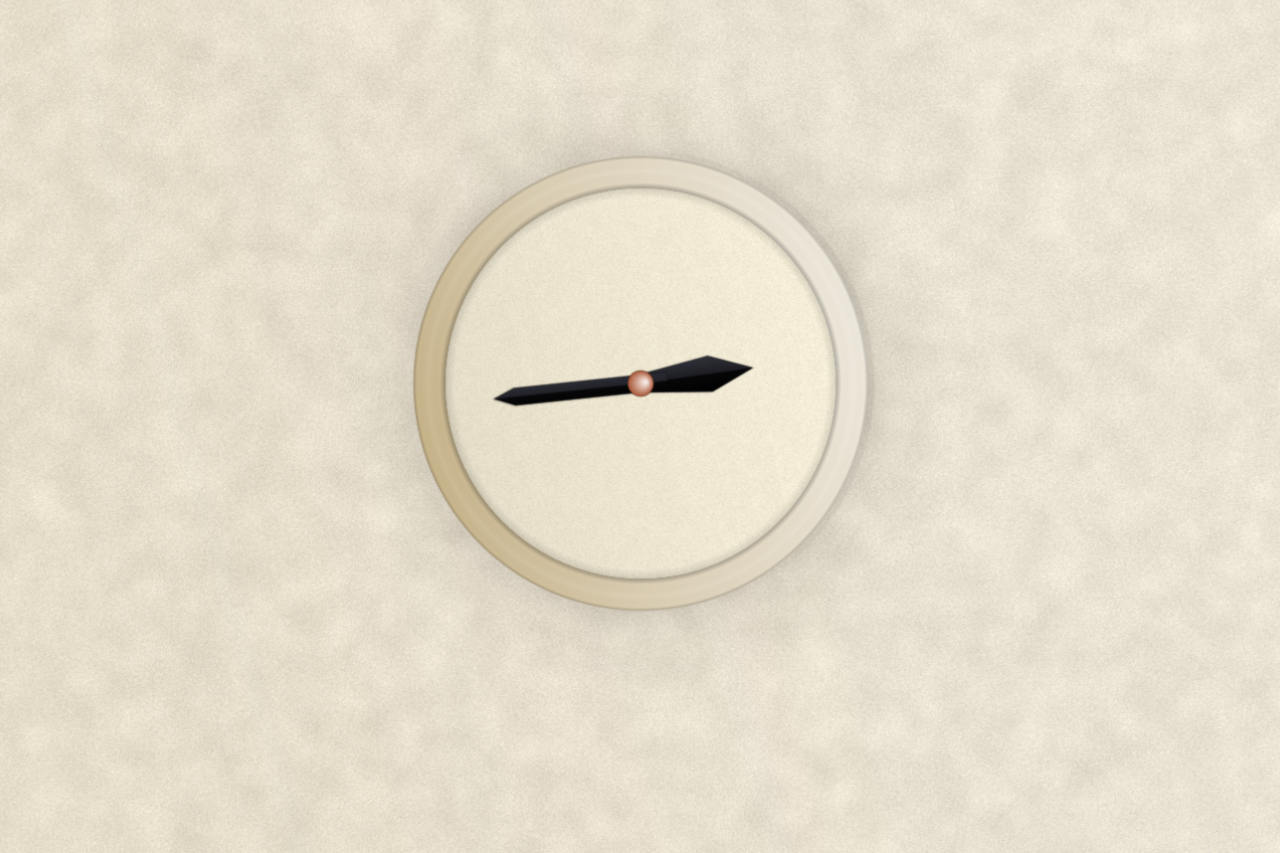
2:44
